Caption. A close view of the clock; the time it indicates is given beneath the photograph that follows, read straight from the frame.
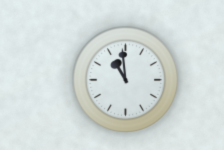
10:59
